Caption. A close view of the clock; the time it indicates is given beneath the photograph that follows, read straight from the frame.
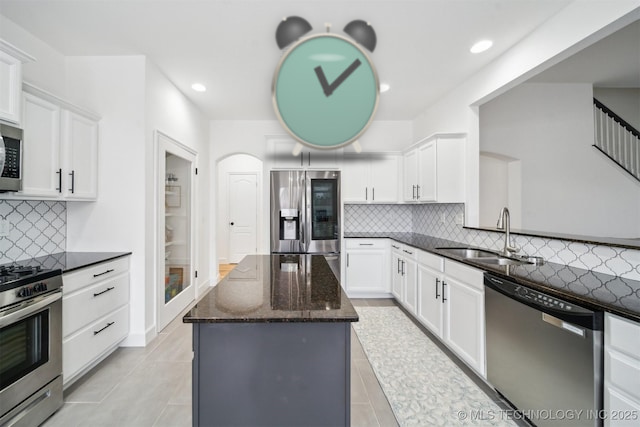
11:08
